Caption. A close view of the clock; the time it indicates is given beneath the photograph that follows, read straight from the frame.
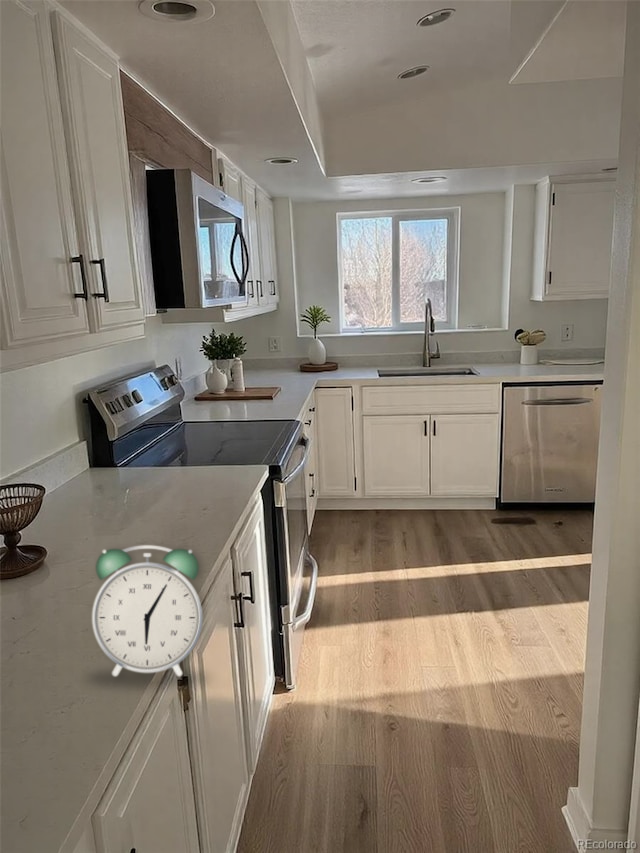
6:05
